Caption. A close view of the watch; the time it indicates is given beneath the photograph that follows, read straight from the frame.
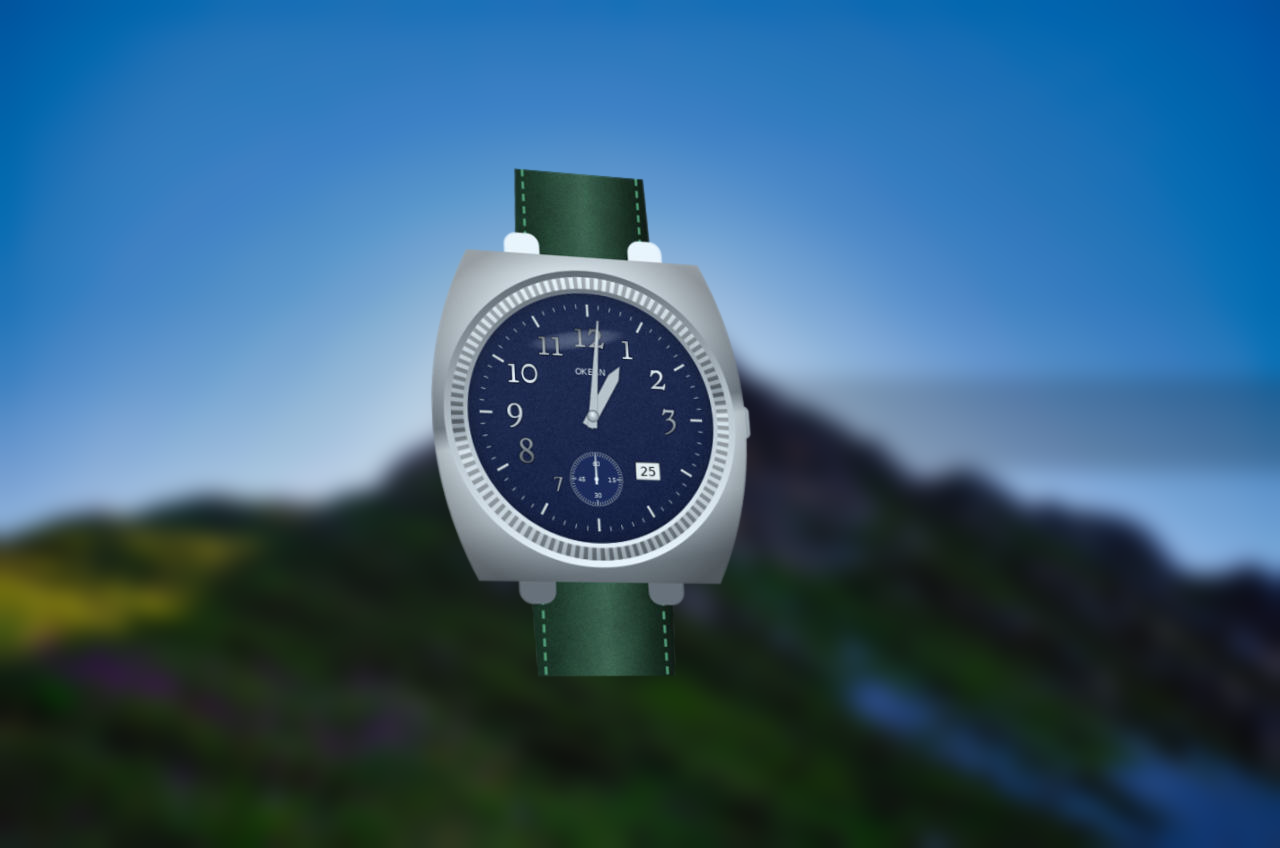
1:01
